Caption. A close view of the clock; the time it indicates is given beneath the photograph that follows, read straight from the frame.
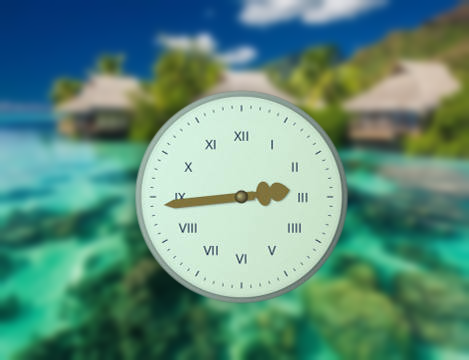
2:44
